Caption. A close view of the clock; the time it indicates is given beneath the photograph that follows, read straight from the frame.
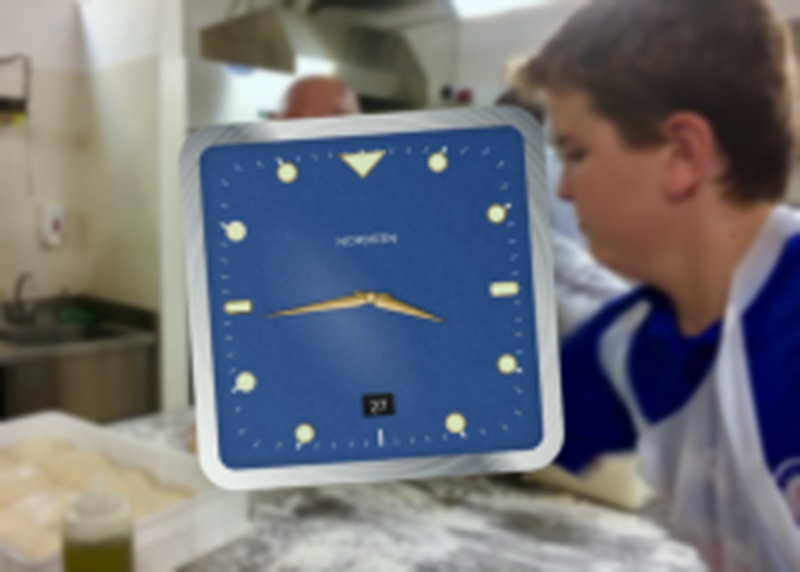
3:44
